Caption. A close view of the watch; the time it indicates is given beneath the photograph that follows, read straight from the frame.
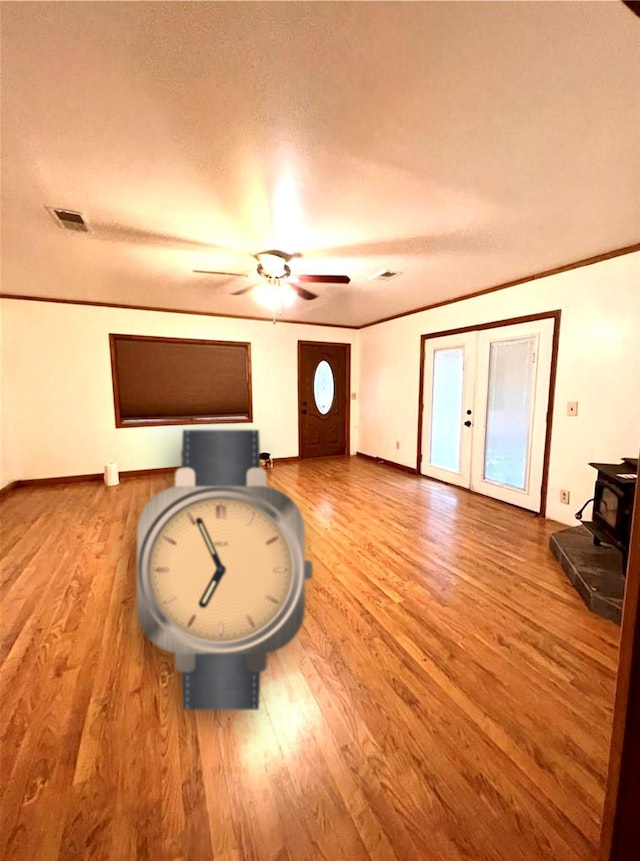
6:56
